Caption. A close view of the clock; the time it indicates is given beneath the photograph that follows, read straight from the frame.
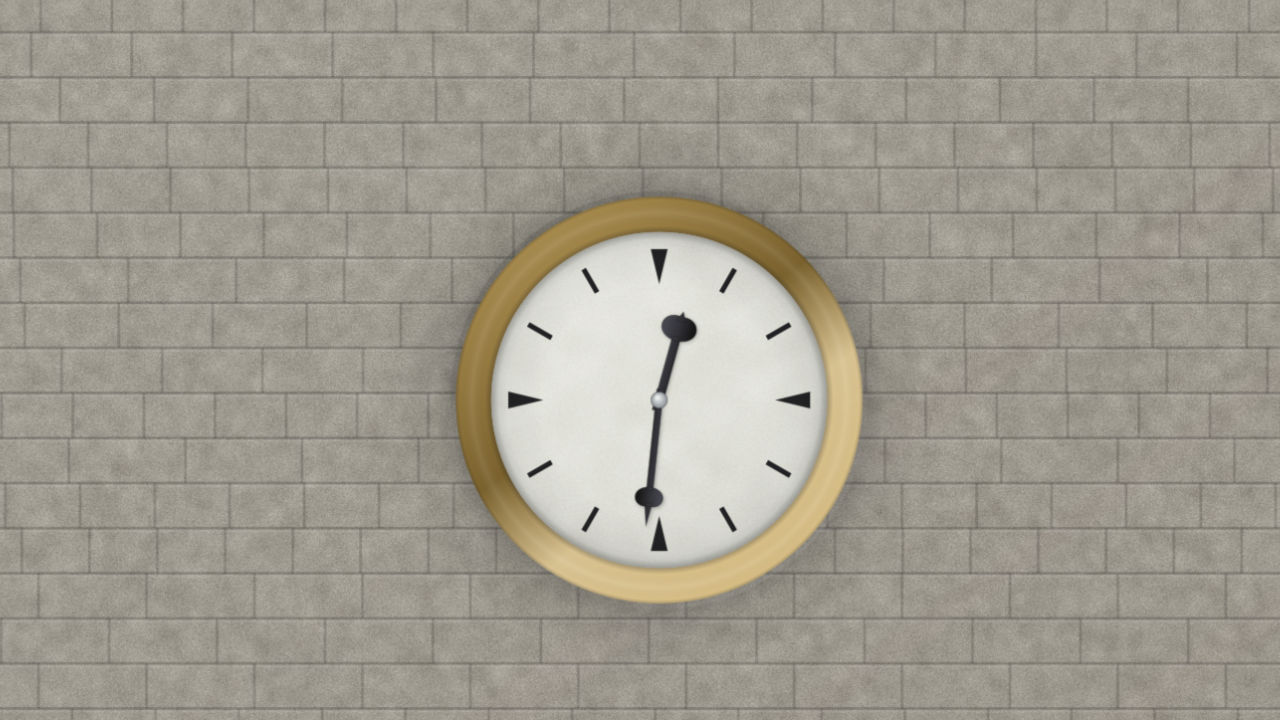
12:31
